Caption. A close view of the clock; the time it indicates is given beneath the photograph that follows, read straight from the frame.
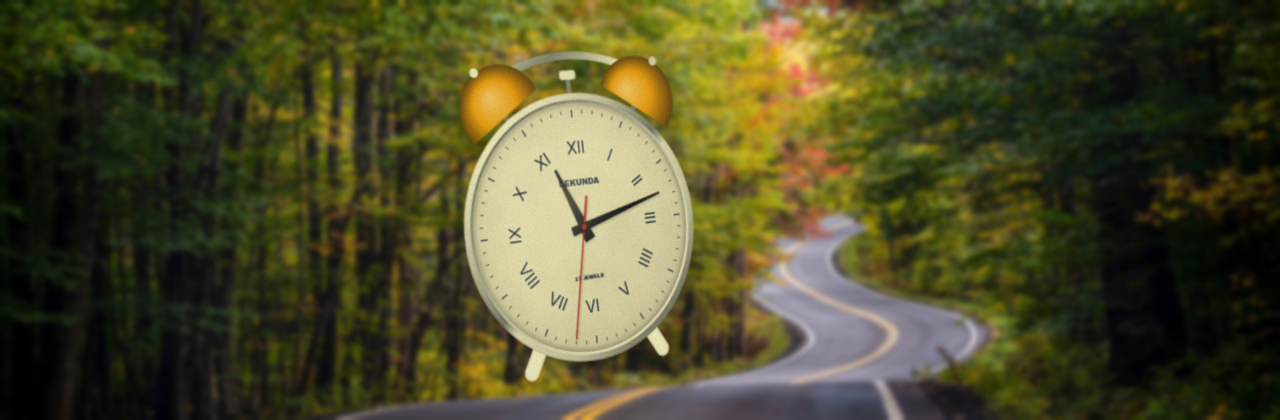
11:12:32
